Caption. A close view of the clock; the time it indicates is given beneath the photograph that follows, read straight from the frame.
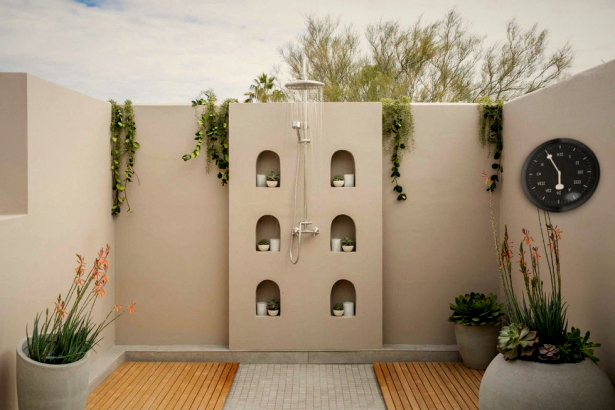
5:55
